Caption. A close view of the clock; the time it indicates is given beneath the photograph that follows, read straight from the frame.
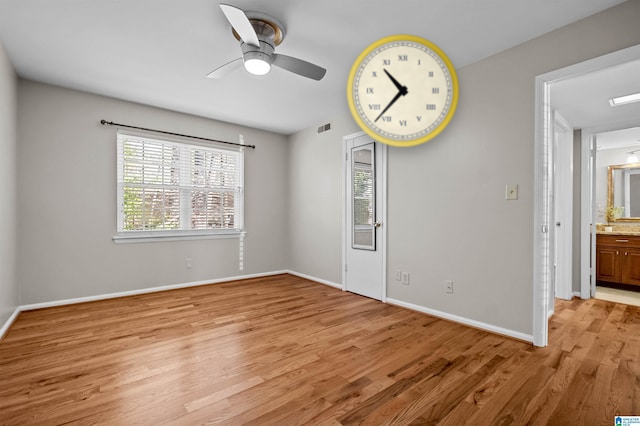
10:37
